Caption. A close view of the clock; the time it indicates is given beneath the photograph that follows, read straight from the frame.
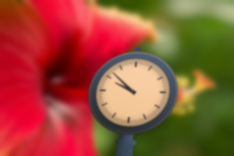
9:52
